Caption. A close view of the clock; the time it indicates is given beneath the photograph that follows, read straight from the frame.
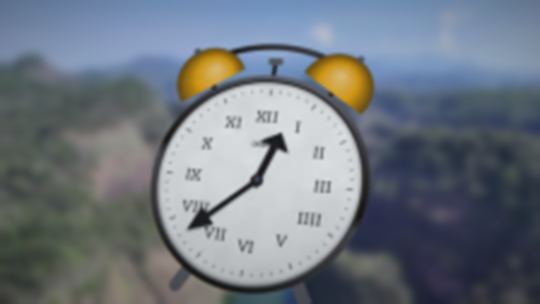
12:38
